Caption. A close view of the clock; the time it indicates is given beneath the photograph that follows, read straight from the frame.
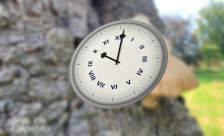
10:01
